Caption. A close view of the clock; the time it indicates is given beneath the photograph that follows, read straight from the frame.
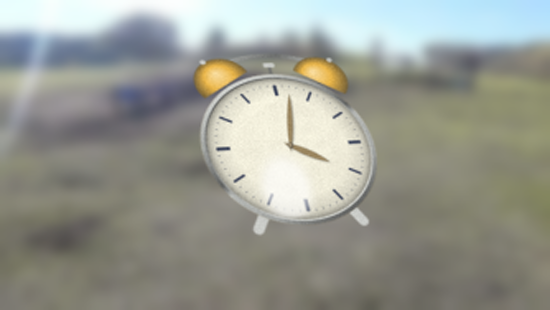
4:02
